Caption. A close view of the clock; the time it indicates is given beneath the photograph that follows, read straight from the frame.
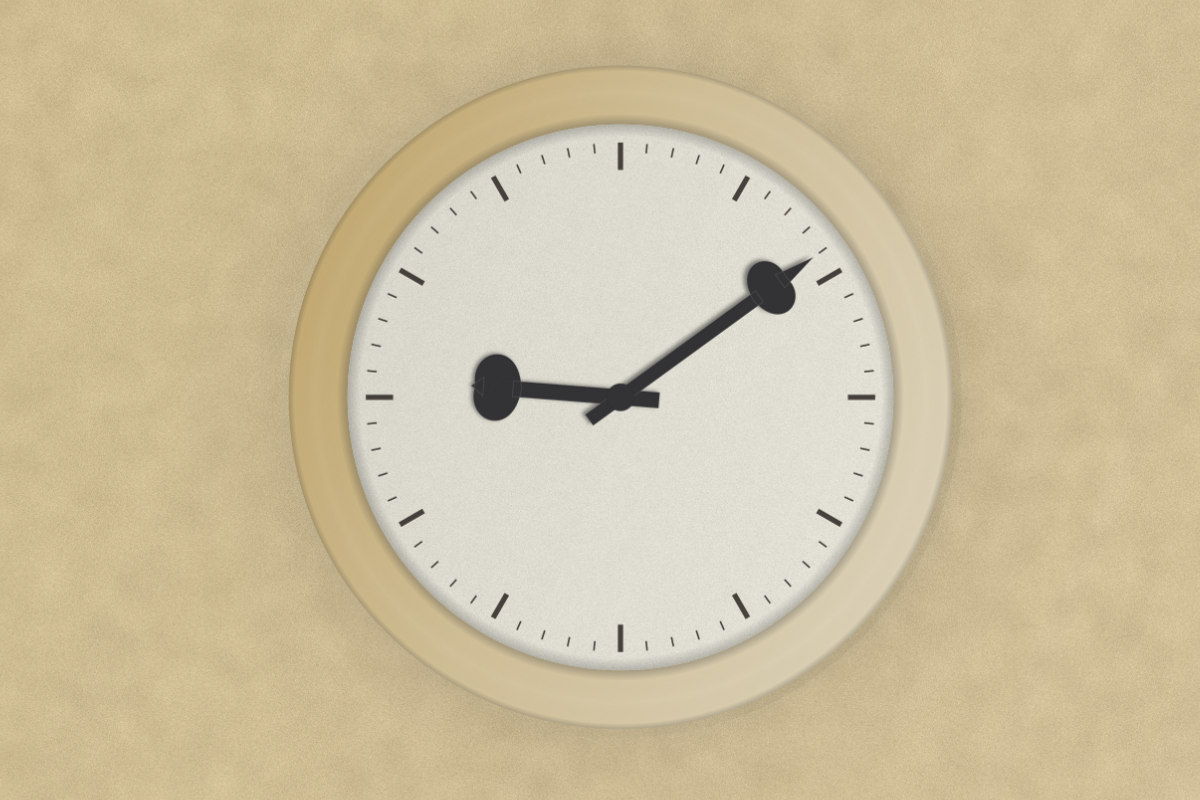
9:09
